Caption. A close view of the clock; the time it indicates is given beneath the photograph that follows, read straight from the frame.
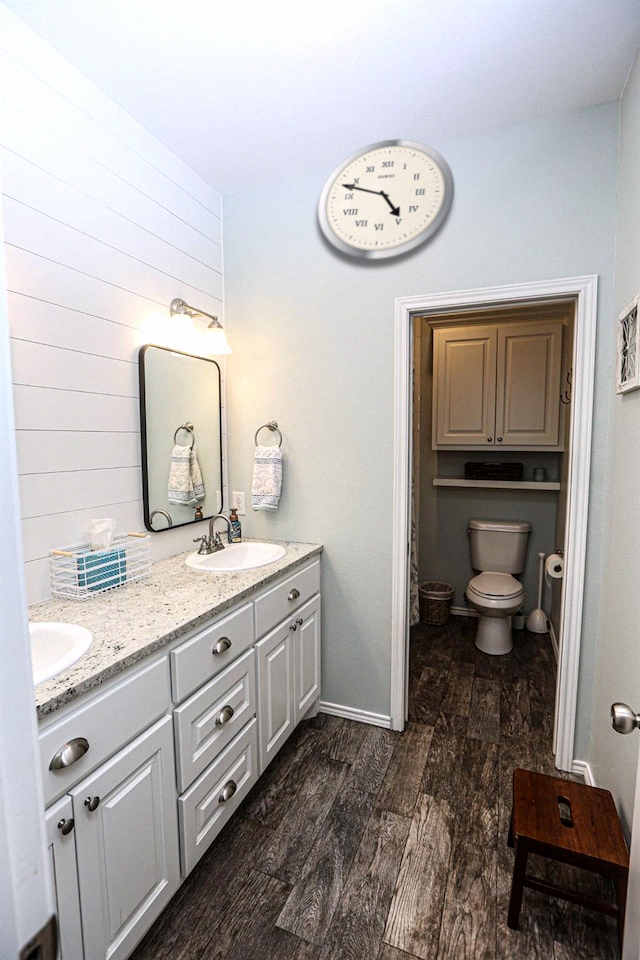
4:48
